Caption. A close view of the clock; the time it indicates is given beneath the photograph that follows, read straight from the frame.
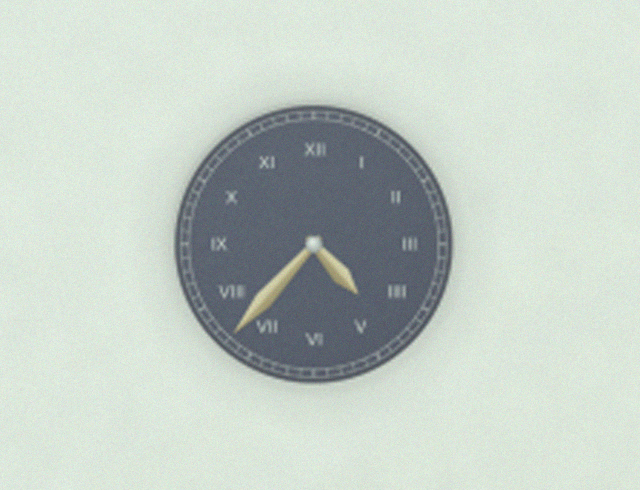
4:37
